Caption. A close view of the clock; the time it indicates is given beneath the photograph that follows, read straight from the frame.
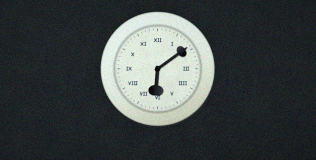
6:09
